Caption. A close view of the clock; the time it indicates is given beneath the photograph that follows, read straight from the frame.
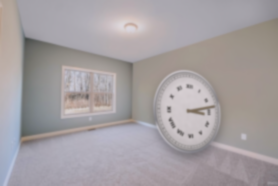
3:13
